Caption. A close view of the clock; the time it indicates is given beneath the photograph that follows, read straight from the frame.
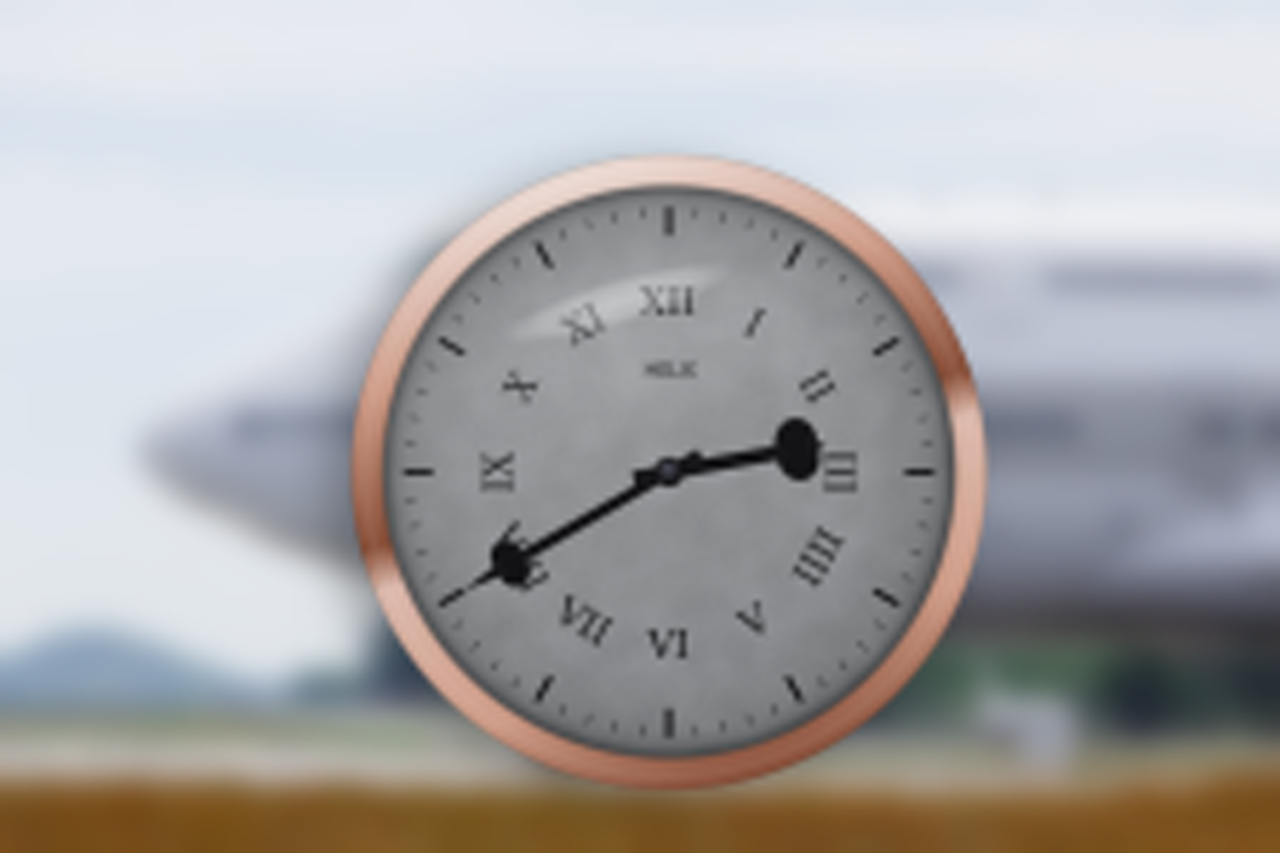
2:40
